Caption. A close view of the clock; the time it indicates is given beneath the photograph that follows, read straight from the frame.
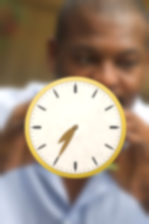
7:35
